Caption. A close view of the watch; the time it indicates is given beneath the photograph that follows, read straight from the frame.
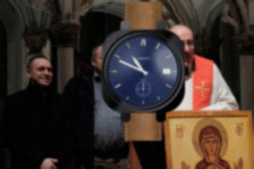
10:49
